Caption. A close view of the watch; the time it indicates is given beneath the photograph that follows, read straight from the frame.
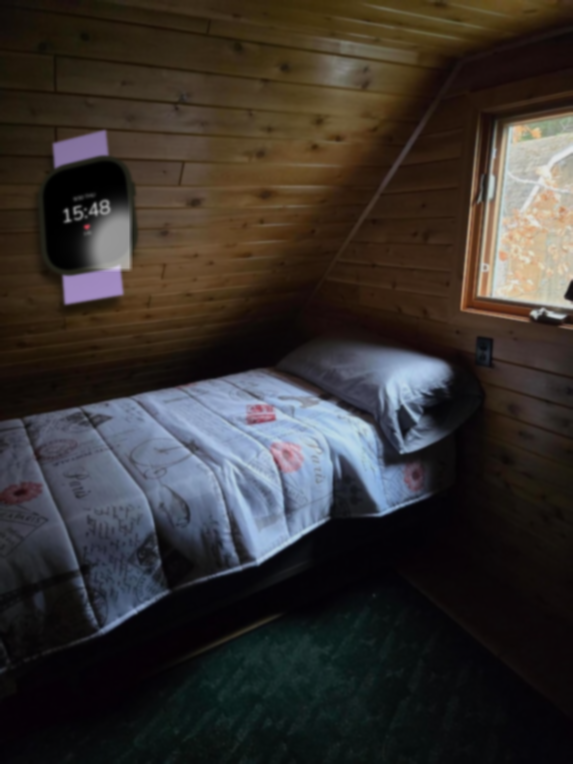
15:48
